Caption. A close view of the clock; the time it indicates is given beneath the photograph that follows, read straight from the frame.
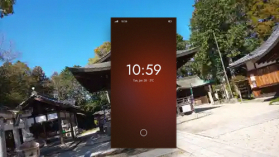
10:59
